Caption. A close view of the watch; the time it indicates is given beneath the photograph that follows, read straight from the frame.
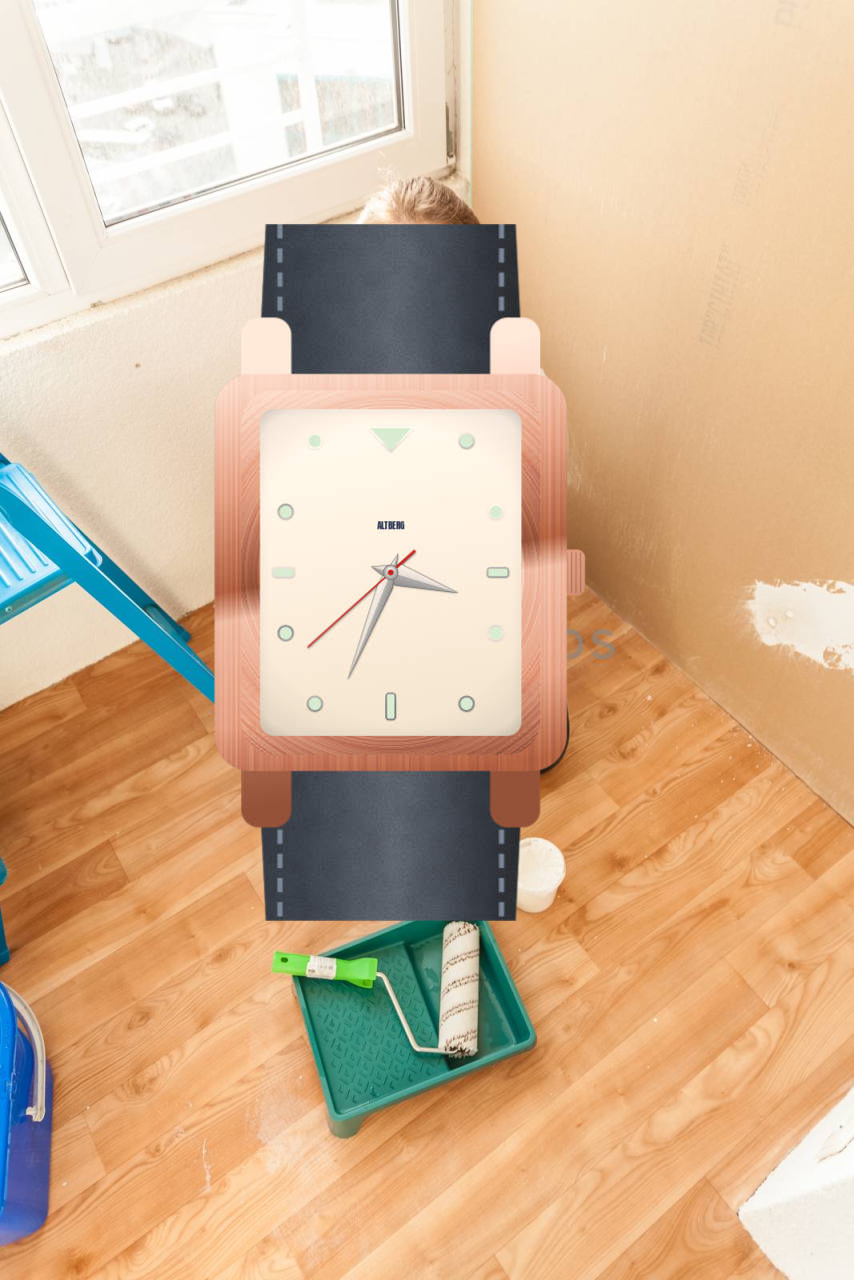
3:33:38
